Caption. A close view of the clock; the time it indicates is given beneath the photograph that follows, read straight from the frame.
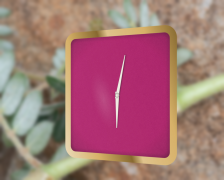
6:02
